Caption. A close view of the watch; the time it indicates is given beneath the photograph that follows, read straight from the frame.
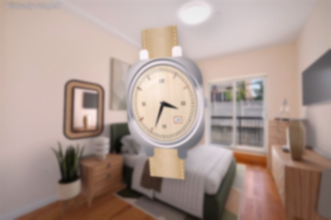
3:34
